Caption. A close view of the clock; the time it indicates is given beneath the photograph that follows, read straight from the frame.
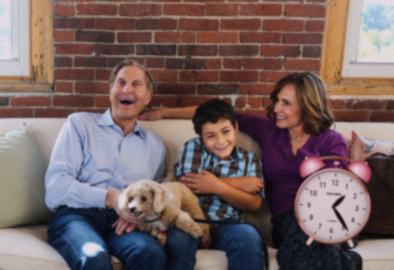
1:24
